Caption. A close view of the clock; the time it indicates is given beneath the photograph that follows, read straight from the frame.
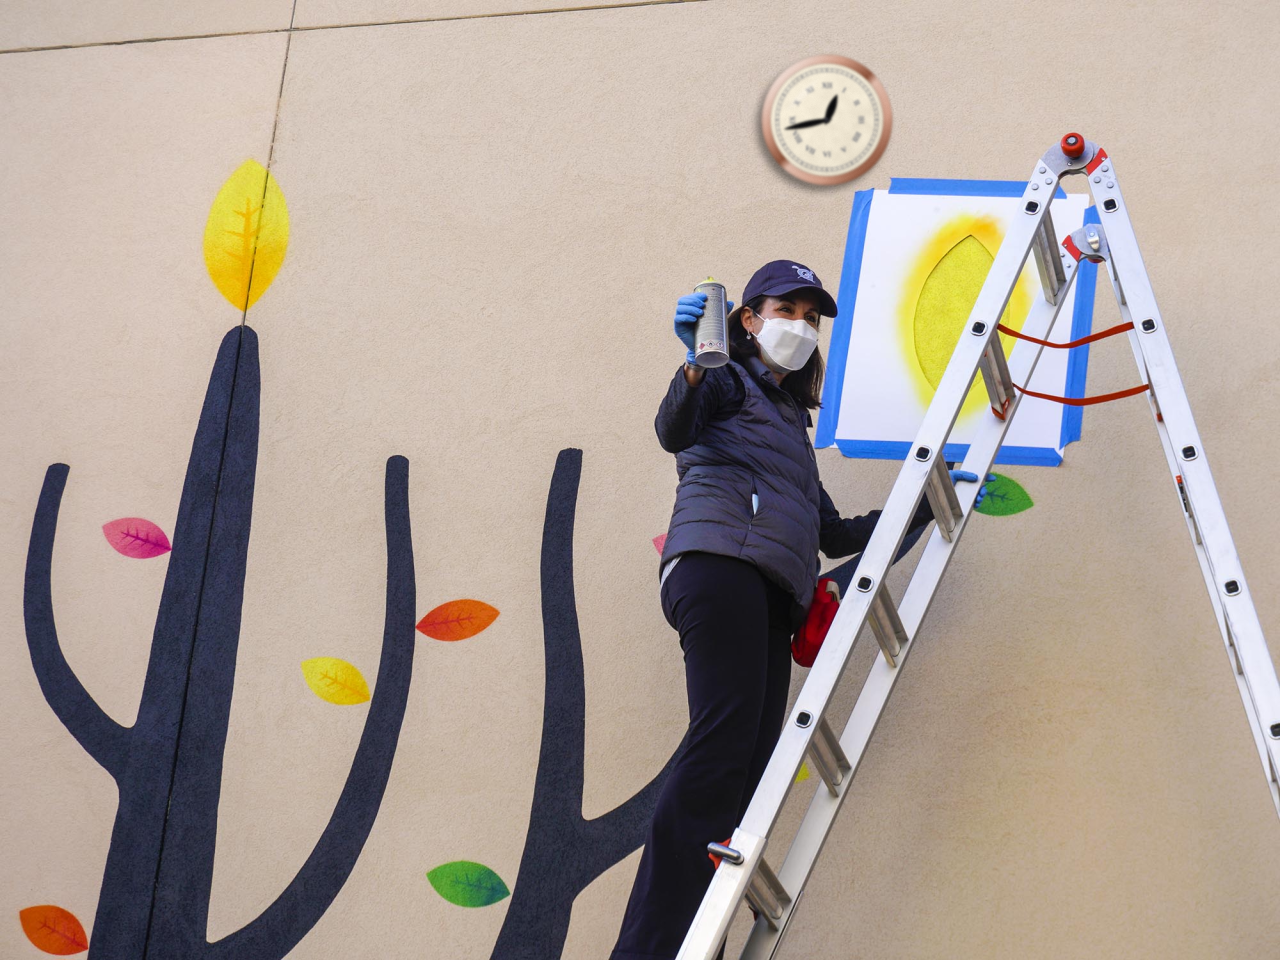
12:43
